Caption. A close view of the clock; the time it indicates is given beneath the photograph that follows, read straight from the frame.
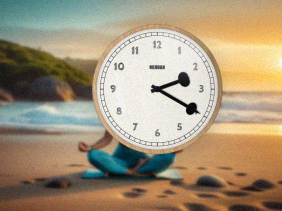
2:20
